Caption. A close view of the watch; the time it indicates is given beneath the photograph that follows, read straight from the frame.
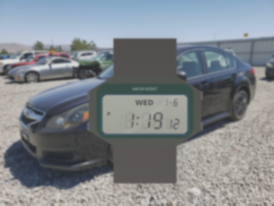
1:19:12
